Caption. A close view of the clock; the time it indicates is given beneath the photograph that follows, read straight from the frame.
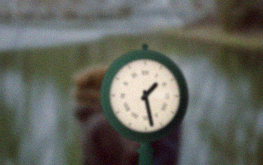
1:28
